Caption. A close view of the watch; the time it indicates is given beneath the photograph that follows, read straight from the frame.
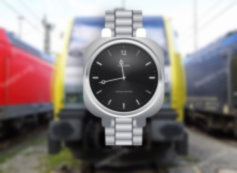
11:43
